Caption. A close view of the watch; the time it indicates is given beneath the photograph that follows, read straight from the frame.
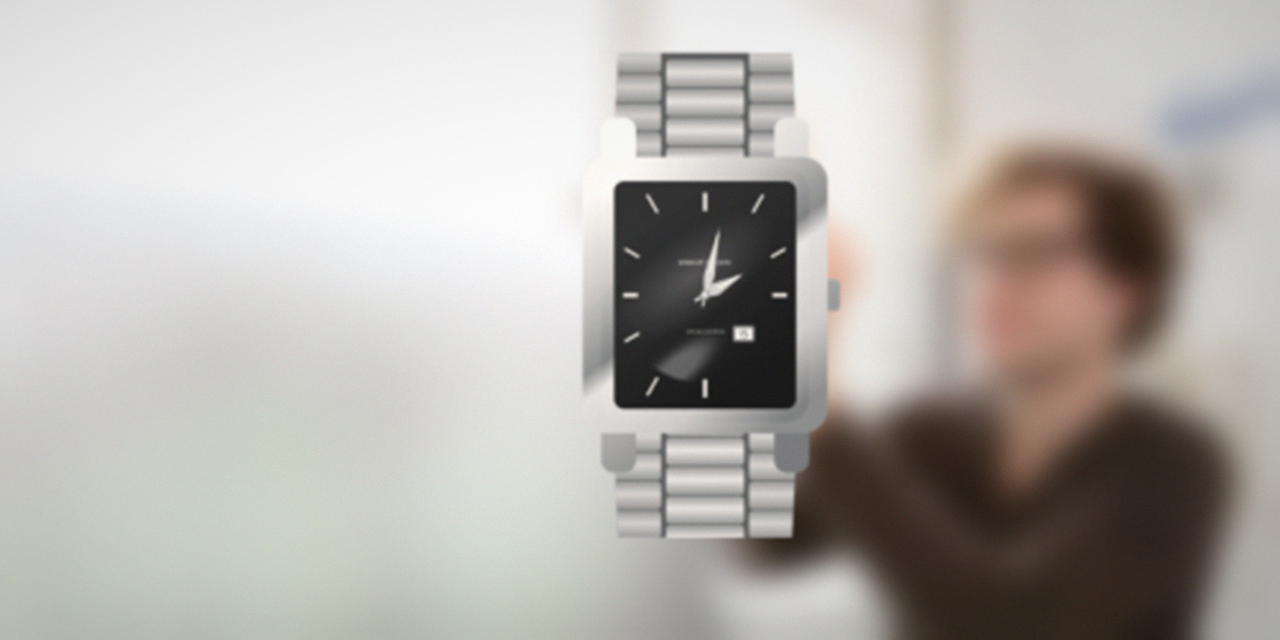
2:02
